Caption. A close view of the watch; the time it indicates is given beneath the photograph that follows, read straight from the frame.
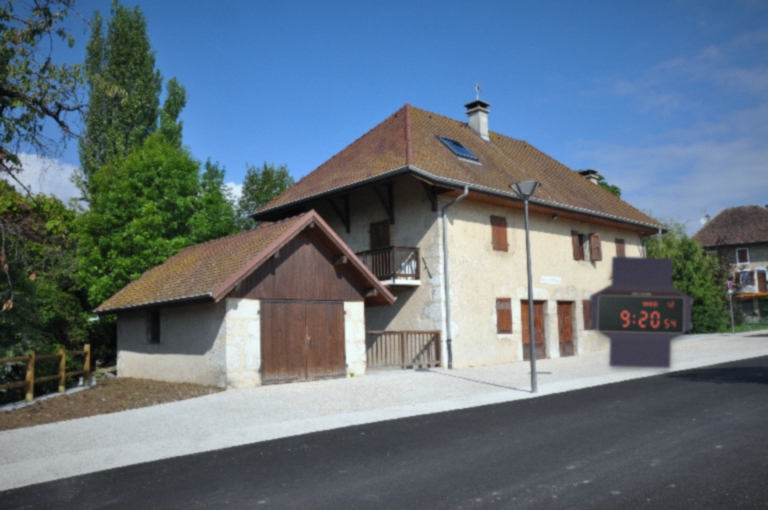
9:20
